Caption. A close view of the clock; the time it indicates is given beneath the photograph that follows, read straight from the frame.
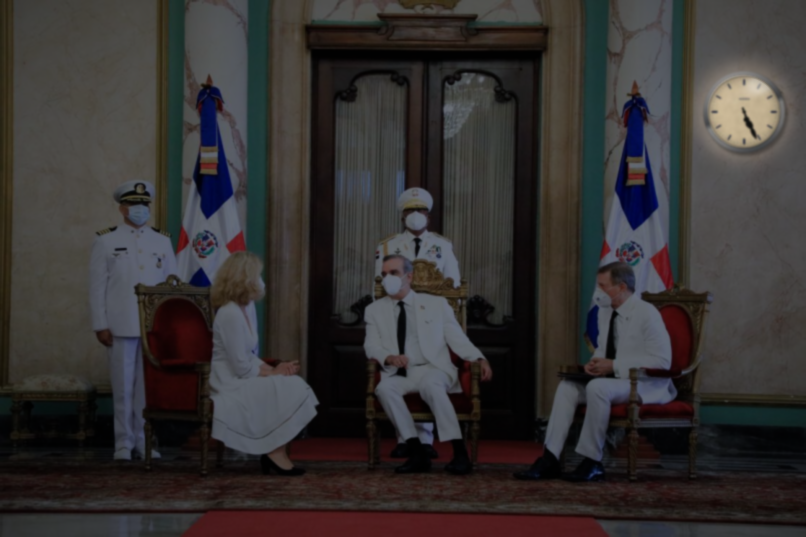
5:26
